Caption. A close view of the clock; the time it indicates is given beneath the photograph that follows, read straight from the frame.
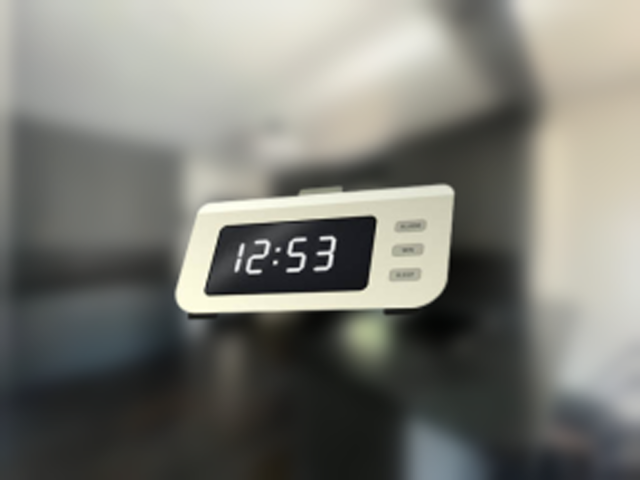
12:53
